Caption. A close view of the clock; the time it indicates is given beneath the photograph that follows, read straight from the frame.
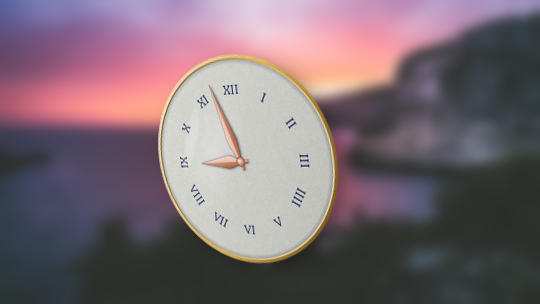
8:57
